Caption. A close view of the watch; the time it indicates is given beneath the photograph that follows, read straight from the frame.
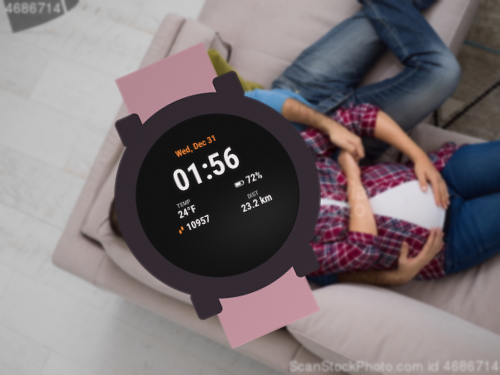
1:56
